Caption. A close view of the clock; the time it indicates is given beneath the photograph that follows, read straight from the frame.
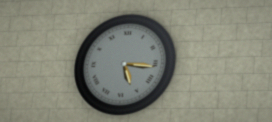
5:16
